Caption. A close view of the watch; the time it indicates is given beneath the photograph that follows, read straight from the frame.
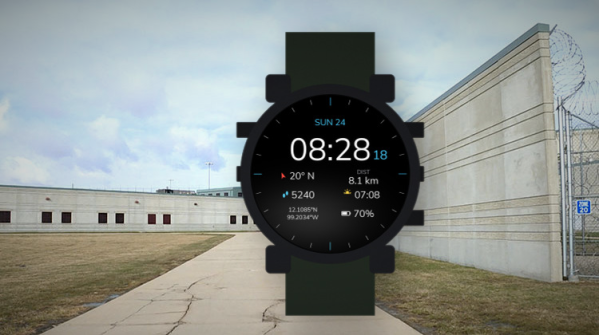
8:28:18
